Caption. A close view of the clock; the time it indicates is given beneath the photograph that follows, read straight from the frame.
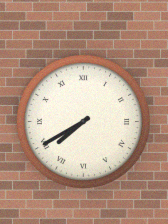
7:40
